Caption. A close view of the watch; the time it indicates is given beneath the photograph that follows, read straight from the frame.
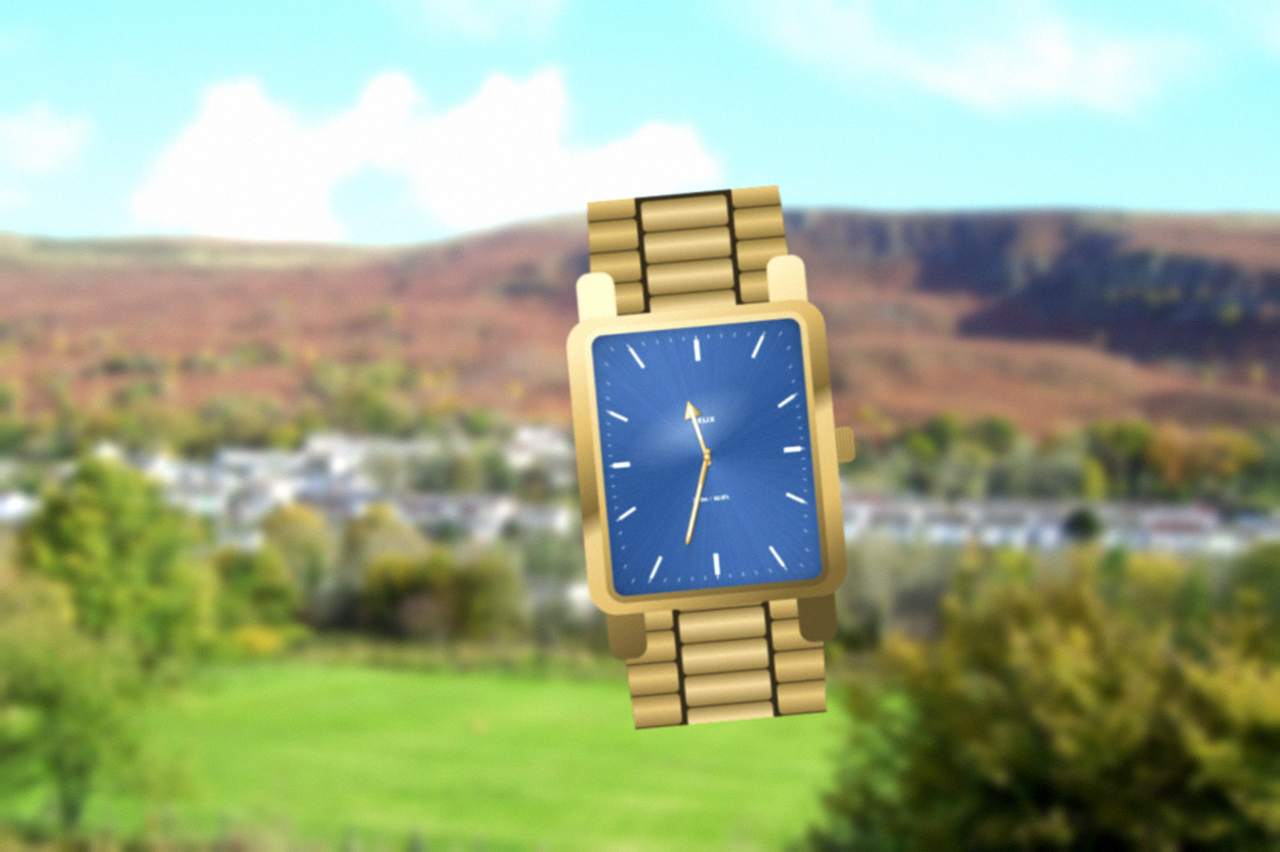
11:33
